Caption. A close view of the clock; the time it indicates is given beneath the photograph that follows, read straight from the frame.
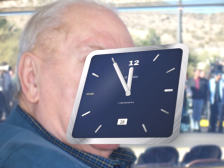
11:55
